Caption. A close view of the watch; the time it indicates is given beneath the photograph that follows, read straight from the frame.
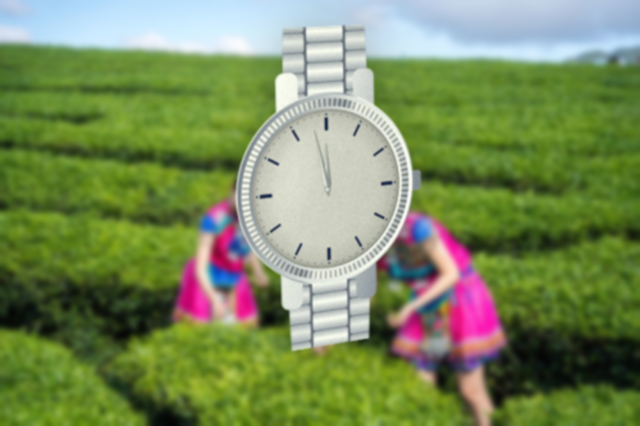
11:58
